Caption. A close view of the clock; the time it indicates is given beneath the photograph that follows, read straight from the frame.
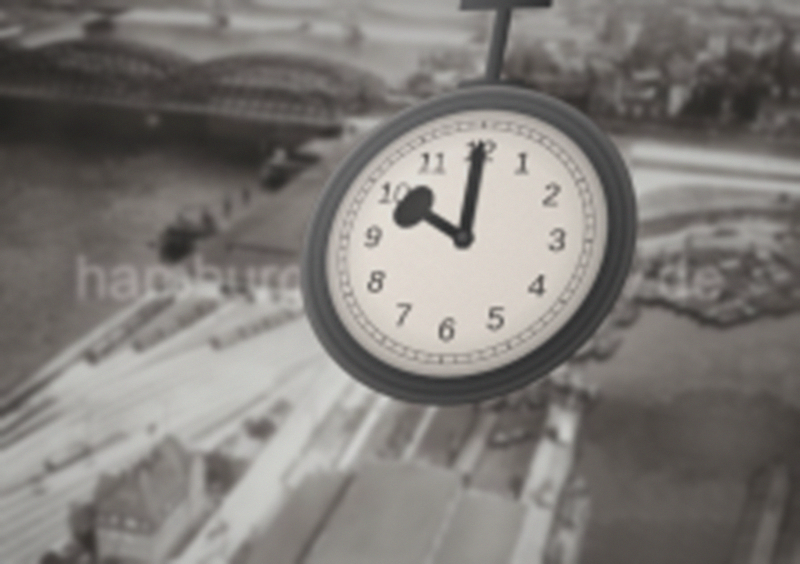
10:00
